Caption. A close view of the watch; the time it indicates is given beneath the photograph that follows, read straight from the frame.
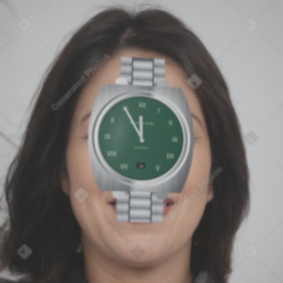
11:55
